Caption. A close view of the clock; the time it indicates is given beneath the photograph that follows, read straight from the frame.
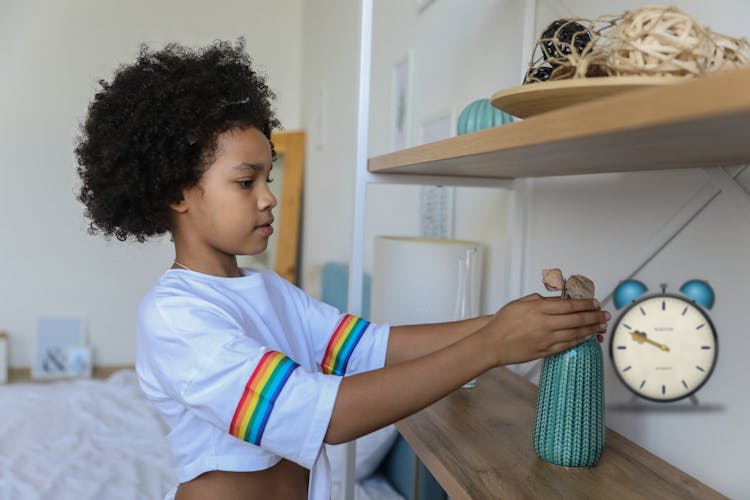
9:49
